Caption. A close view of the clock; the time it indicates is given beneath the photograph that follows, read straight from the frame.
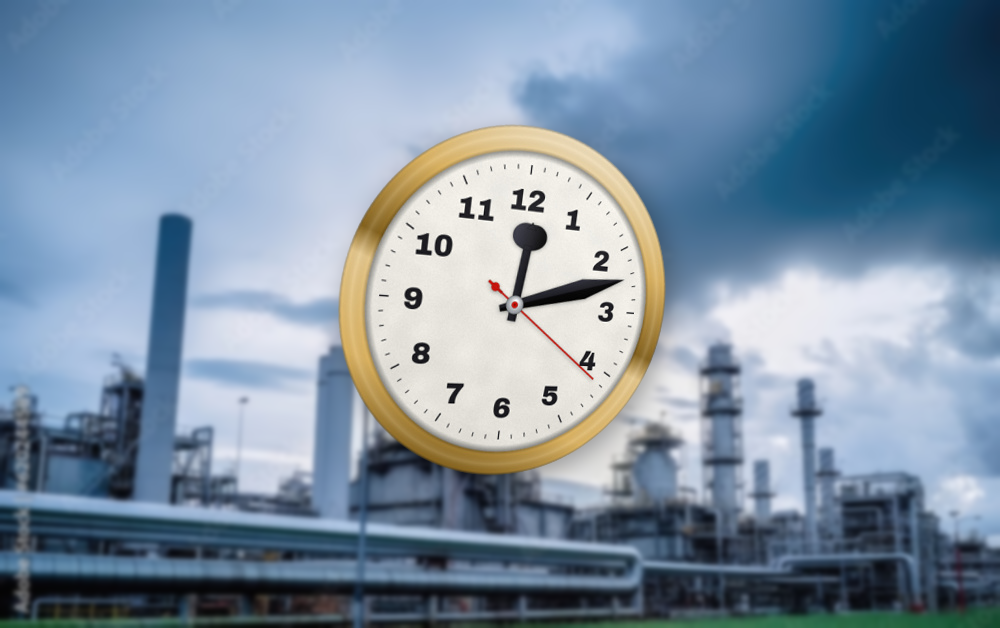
12:12:21
